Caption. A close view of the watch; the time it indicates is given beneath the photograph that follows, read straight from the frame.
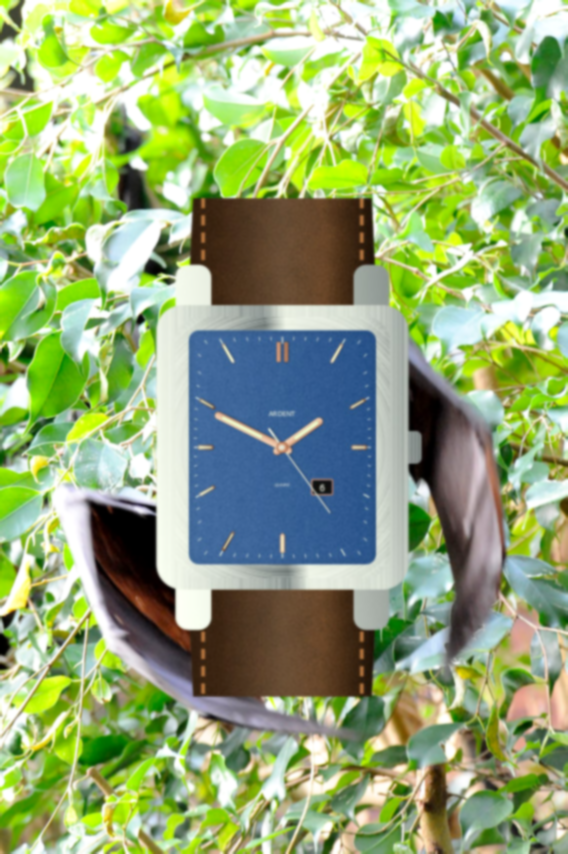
1:49:24
